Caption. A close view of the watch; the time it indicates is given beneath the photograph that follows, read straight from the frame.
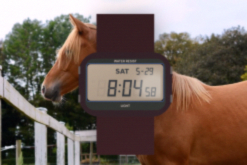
8:04:58
